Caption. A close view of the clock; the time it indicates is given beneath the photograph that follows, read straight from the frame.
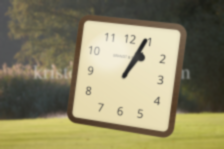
1:04
